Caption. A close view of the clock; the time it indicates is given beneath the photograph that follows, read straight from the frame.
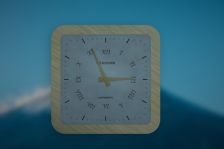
2:56
